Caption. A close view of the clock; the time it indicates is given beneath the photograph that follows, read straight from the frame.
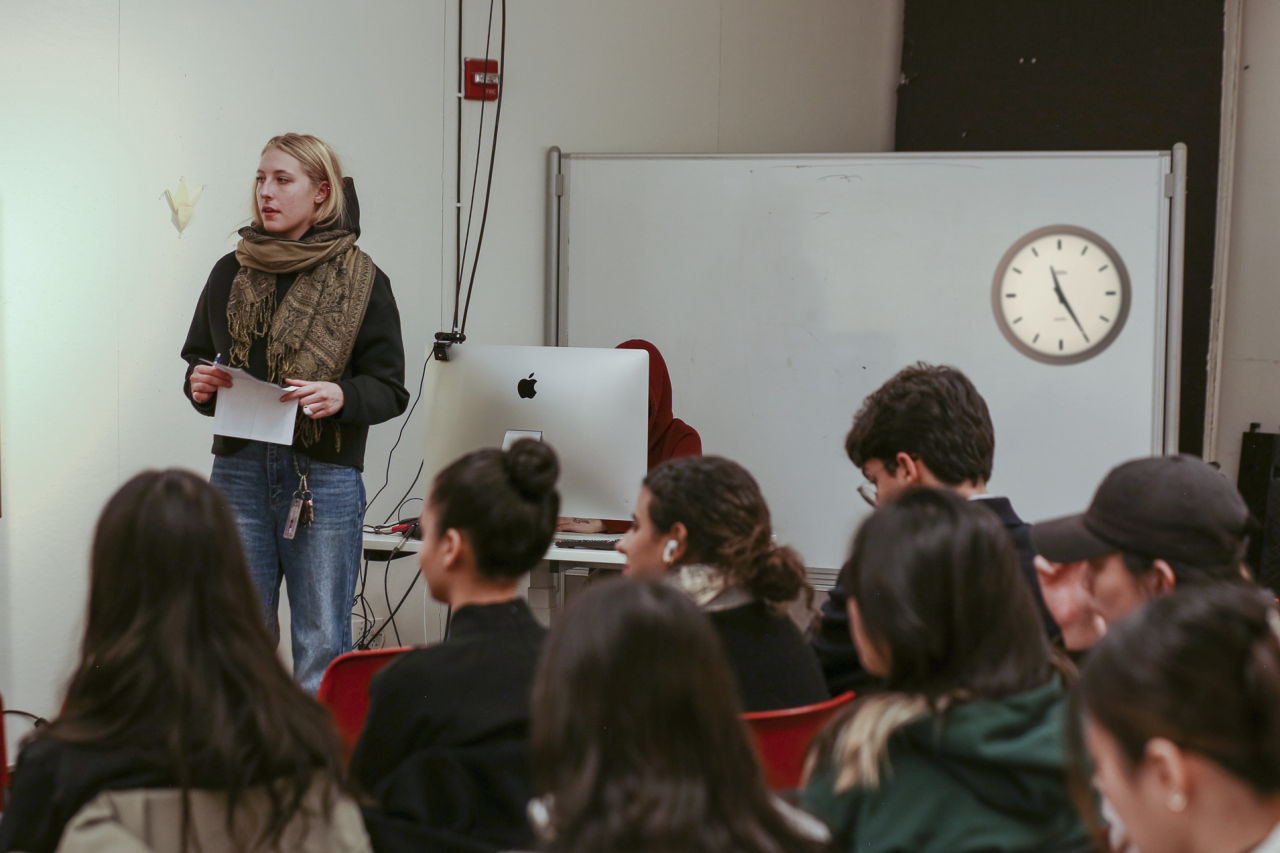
11:25
